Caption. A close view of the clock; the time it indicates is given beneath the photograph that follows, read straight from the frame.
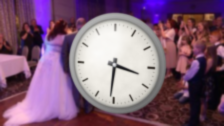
3:31
